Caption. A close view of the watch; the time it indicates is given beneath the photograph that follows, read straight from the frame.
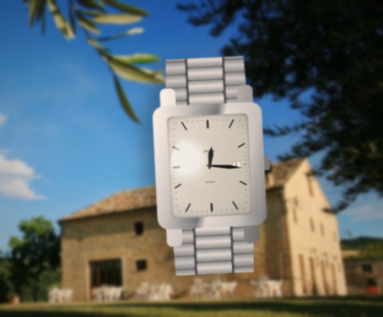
12:16
